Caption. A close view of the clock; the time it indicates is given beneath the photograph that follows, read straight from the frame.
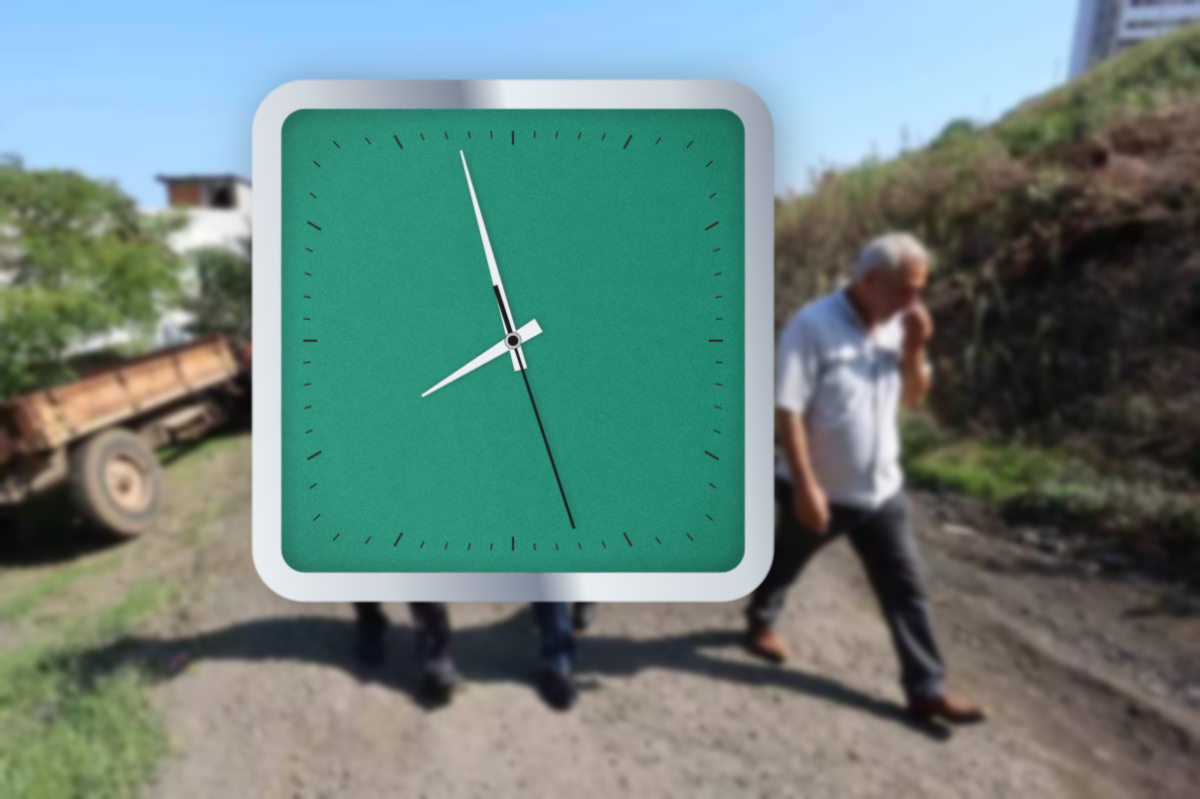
7:57:27
